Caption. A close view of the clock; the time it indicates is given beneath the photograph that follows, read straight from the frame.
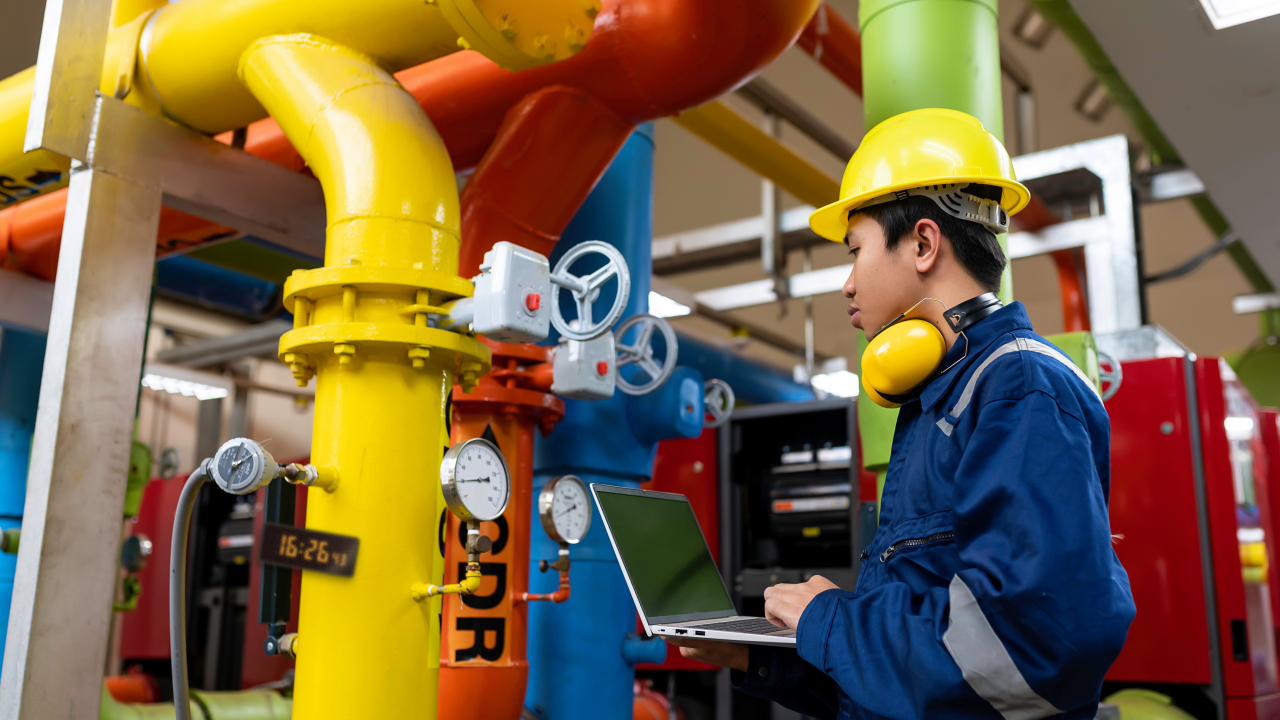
16:26
